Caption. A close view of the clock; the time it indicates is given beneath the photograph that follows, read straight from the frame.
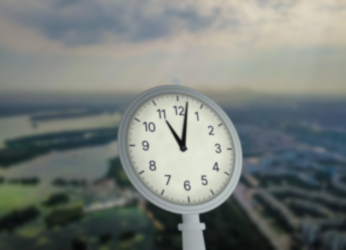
11:02
